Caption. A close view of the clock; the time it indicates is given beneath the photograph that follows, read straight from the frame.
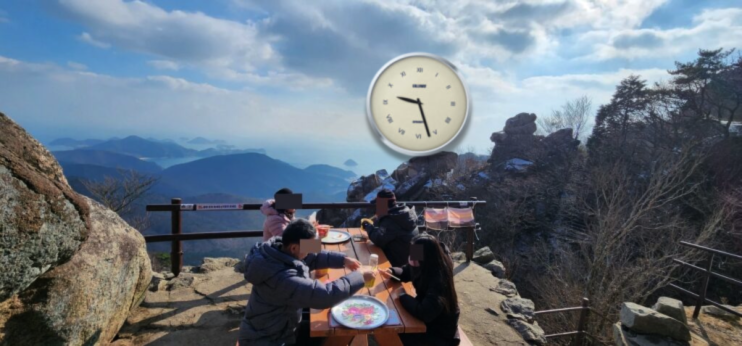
9:27
